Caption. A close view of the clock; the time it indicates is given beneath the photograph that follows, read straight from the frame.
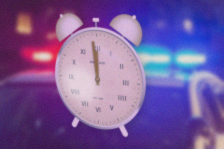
11:59
